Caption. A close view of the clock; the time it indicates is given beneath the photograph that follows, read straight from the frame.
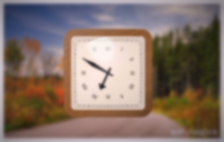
6:50
